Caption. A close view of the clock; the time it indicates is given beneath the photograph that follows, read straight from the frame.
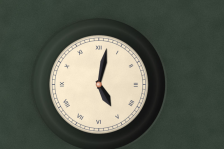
5:02
